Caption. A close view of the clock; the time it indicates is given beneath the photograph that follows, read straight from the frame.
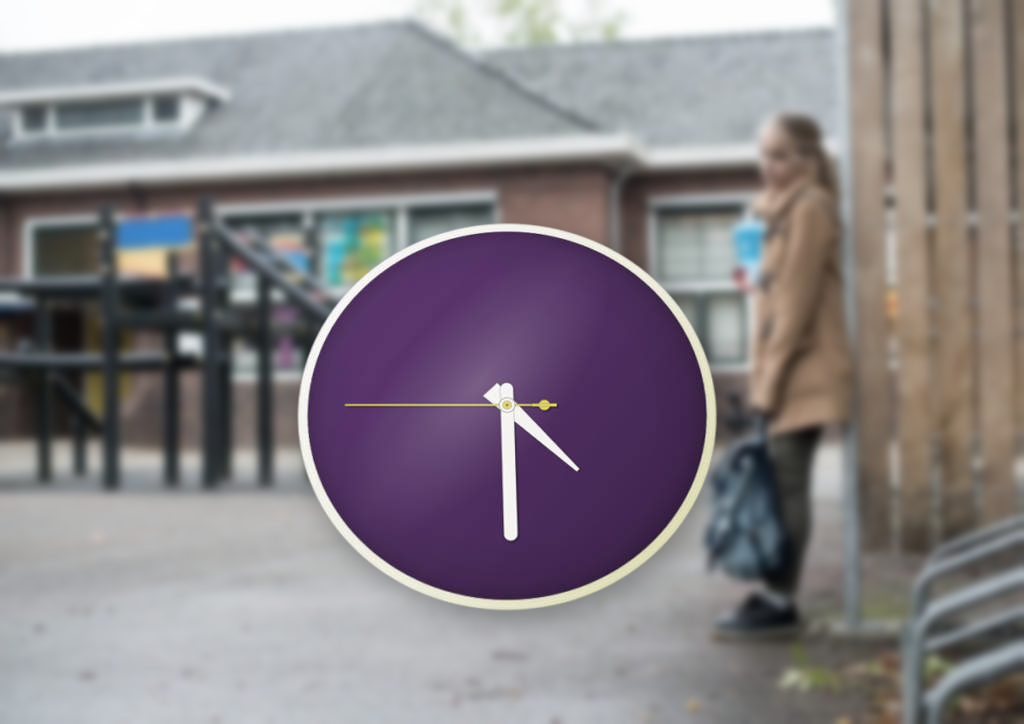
4:29:45
